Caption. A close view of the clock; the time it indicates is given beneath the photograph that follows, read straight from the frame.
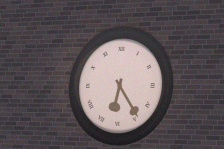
6:24
